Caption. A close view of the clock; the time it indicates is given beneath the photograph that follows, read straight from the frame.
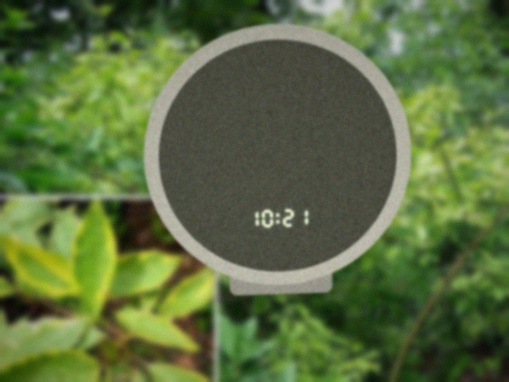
10:21
